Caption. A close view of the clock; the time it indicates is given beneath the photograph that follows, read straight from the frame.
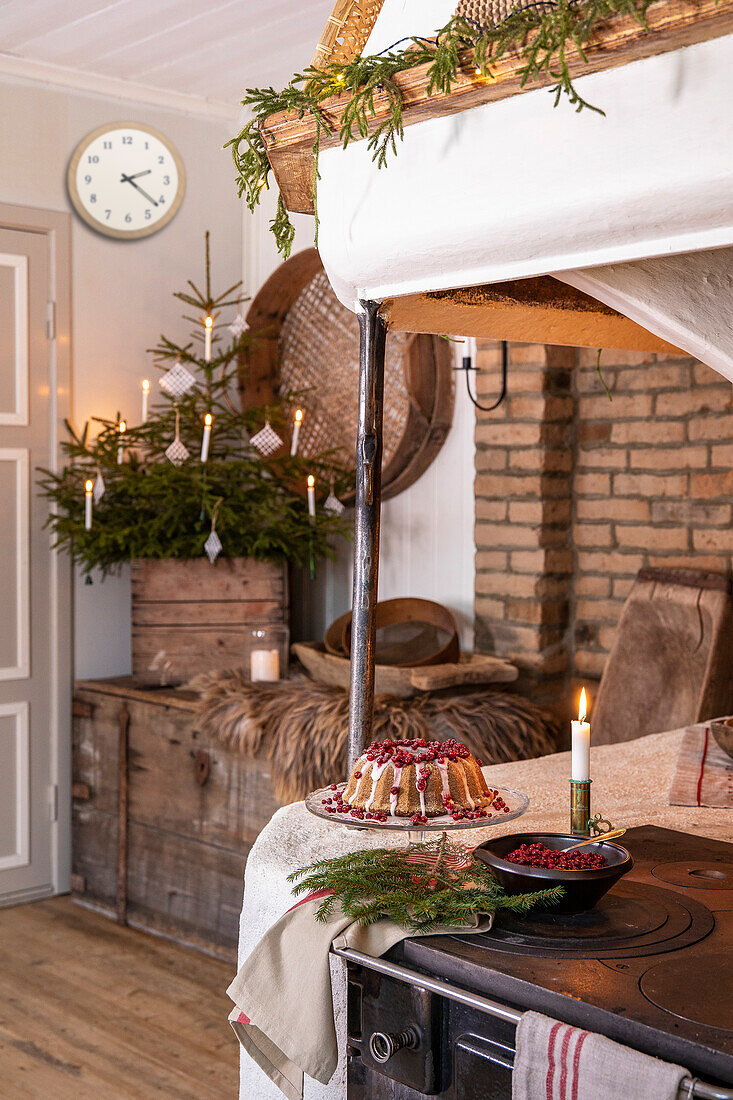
2:22
